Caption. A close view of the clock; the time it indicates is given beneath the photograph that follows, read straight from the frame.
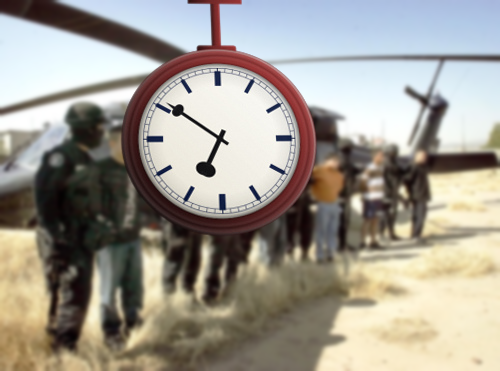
6:51
